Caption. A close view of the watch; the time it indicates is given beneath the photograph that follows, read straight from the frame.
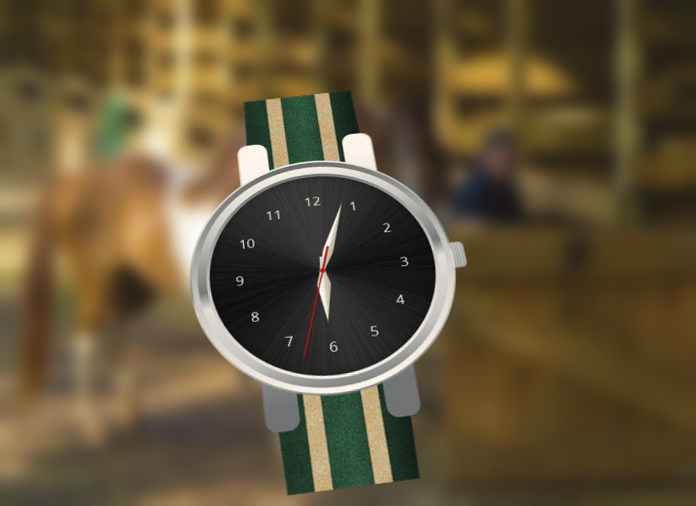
6:03:33
